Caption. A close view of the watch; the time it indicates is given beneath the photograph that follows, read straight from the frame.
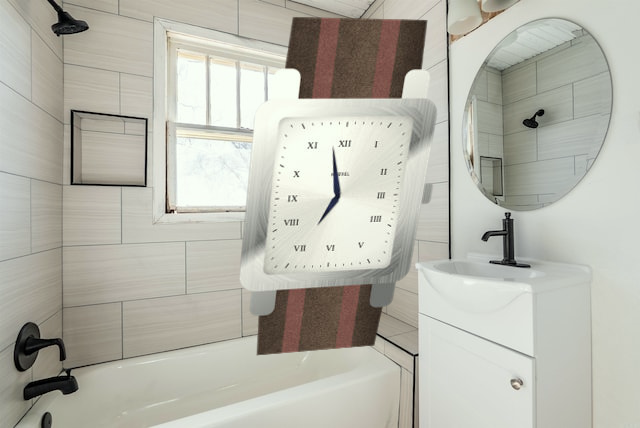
6:58
